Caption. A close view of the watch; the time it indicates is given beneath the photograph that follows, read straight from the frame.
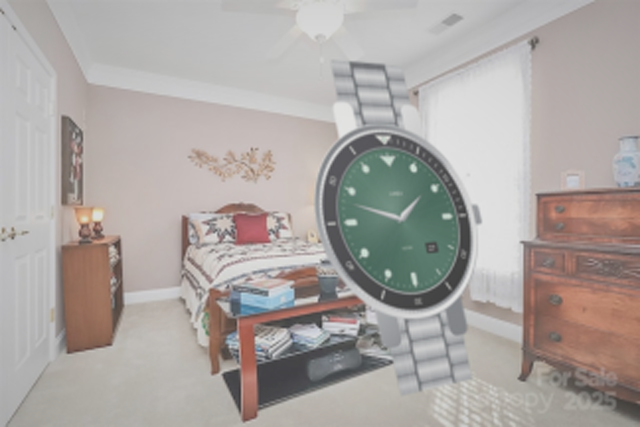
1:48
